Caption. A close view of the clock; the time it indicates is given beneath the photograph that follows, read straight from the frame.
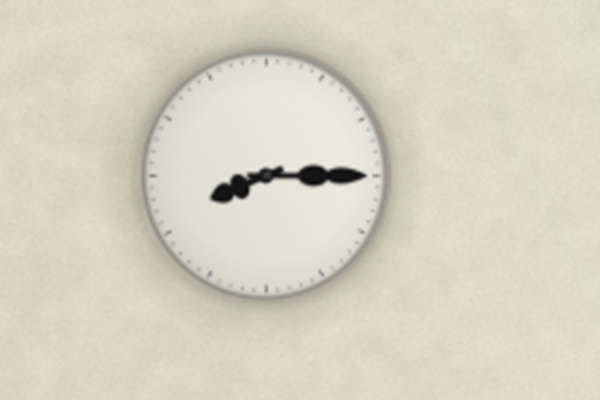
8:15
